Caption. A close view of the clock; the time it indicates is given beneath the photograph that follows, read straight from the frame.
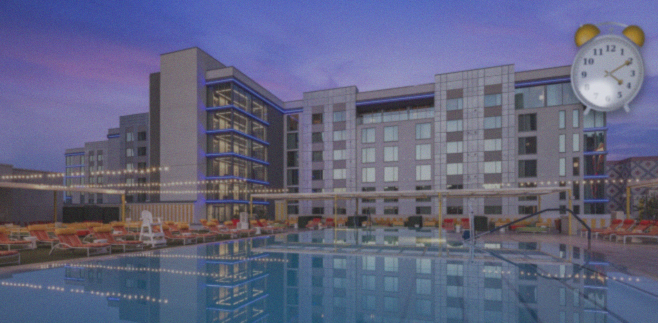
4:10
